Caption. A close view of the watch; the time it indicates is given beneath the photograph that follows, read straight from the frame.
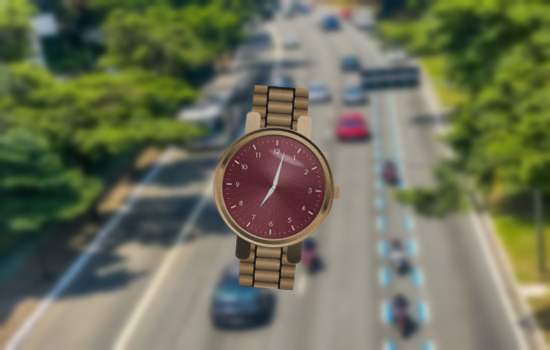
7:02
